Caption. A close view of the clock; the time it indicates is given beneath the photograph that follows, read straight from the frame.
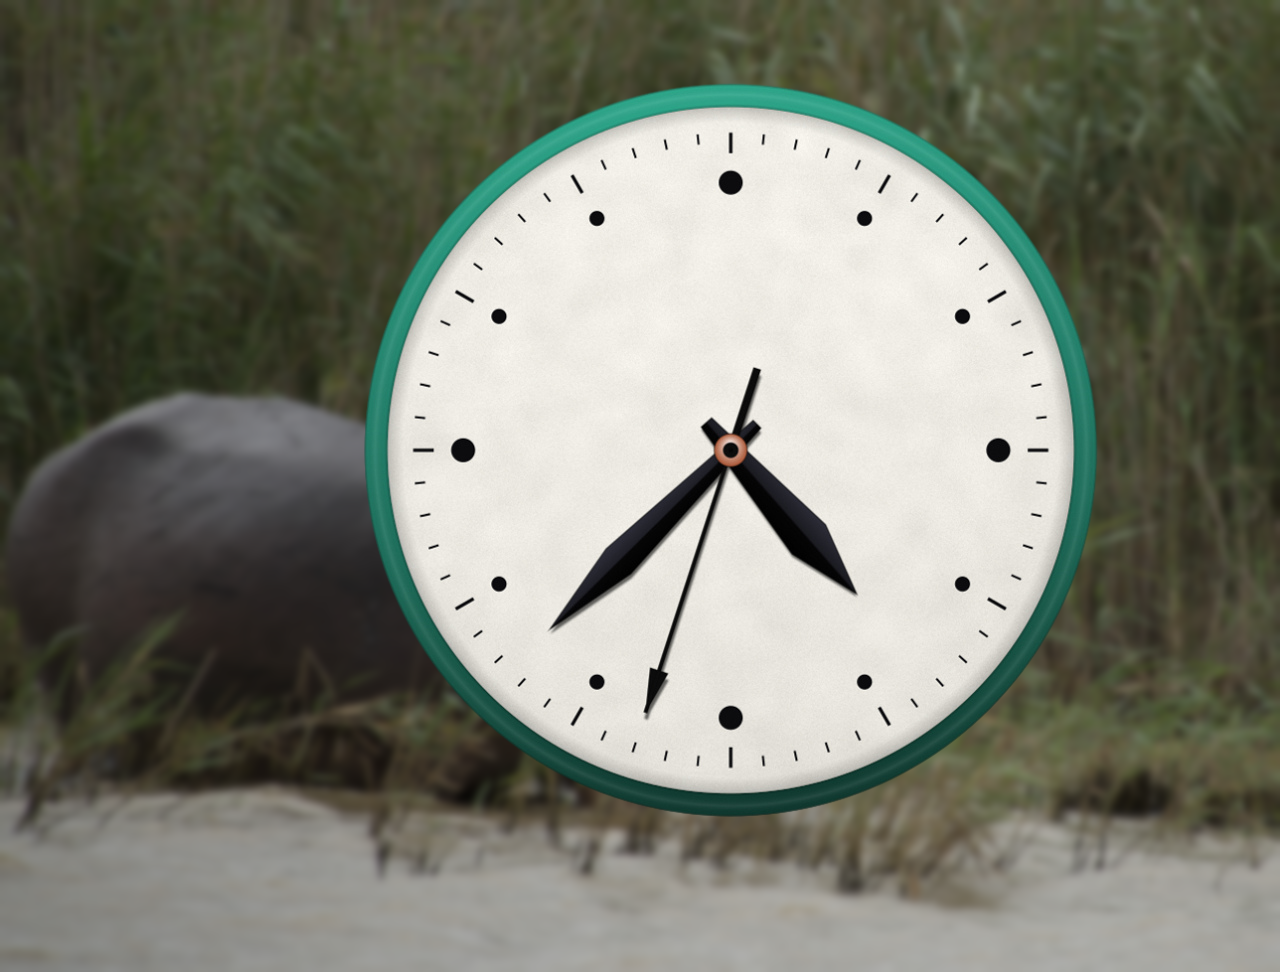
4:37:33
